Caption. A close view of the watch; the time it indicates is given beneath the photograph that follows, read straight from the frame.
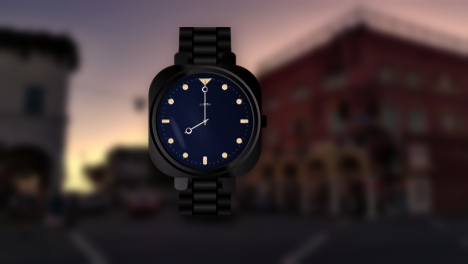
8:00
